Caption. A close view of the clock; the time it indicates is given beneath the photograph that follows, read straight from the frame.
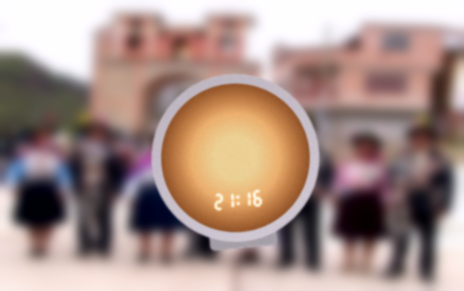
21:16
